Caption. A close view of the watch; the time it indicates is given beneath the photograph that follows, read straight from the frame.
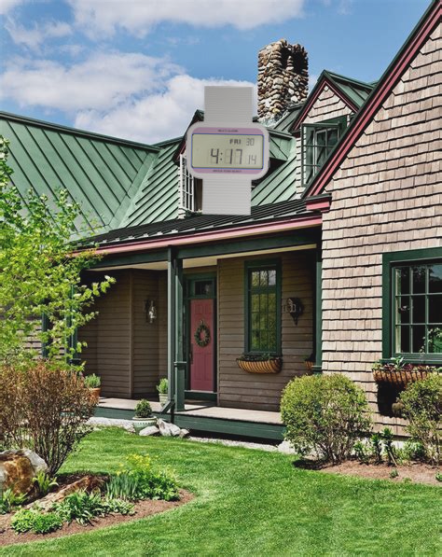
4:17:14
